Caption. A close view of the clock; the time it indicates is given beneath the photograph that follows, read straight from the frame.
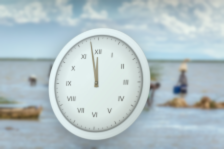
11:58
